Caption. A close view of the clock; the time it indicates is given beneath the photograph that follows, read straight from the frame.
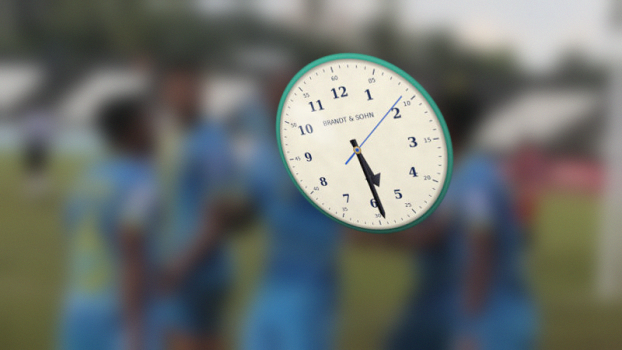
5:29:09
